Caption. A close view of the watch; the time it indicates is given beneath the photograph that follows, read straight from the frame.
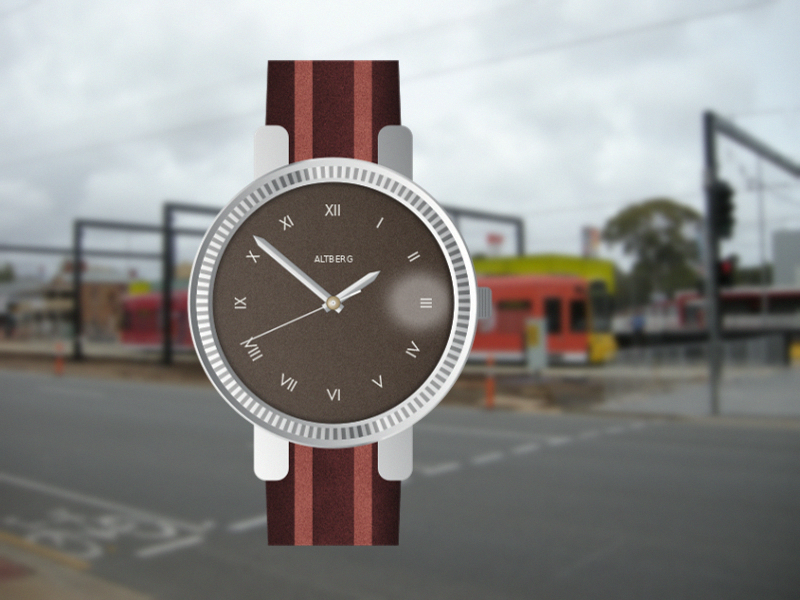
1:51:41
